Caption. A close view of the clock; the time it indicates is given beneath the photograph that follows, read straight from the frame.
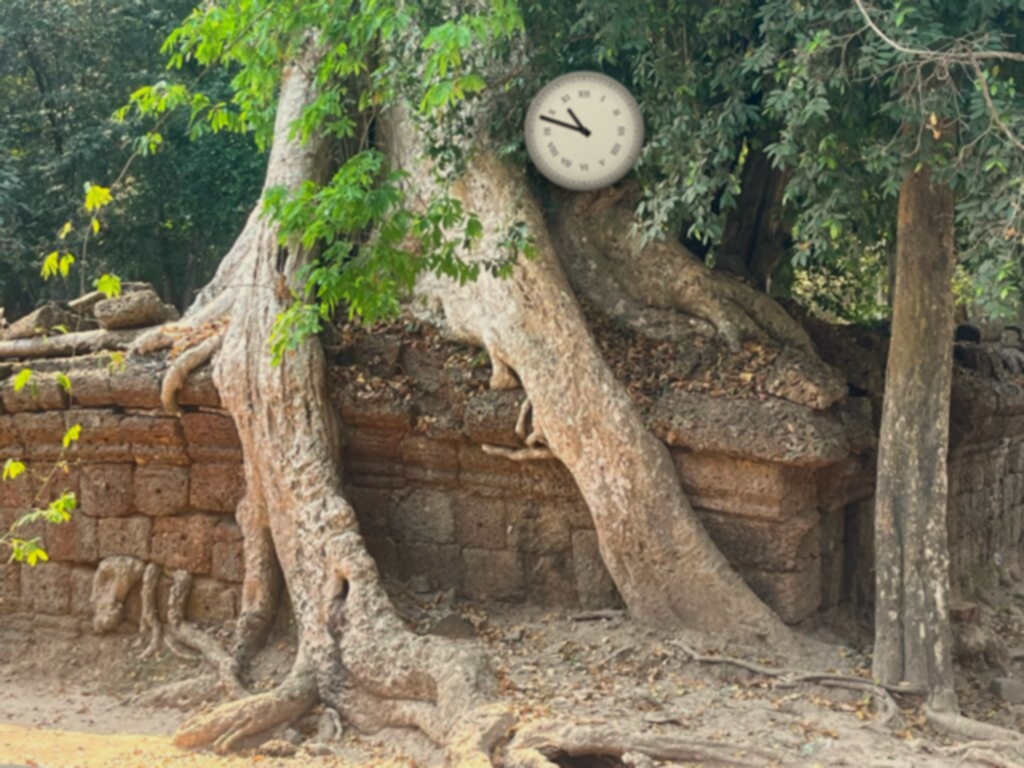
10:48
